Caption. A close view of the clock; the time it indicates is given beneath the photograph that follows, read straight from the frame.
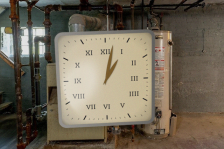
1:02
